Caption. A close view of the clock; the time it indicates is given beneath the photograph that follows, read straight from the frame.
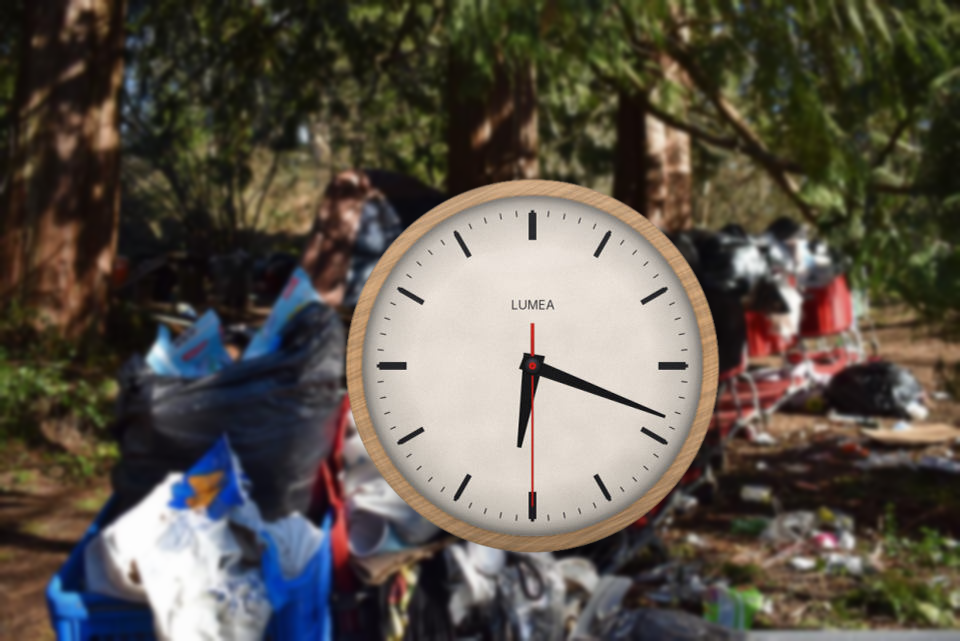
6:18:30
